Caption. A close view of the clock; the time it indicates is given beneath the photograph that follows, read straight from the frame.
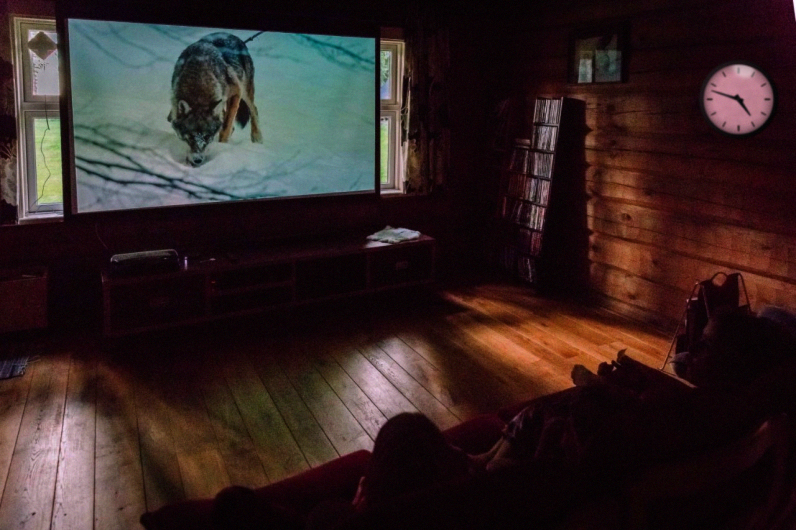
4:48
